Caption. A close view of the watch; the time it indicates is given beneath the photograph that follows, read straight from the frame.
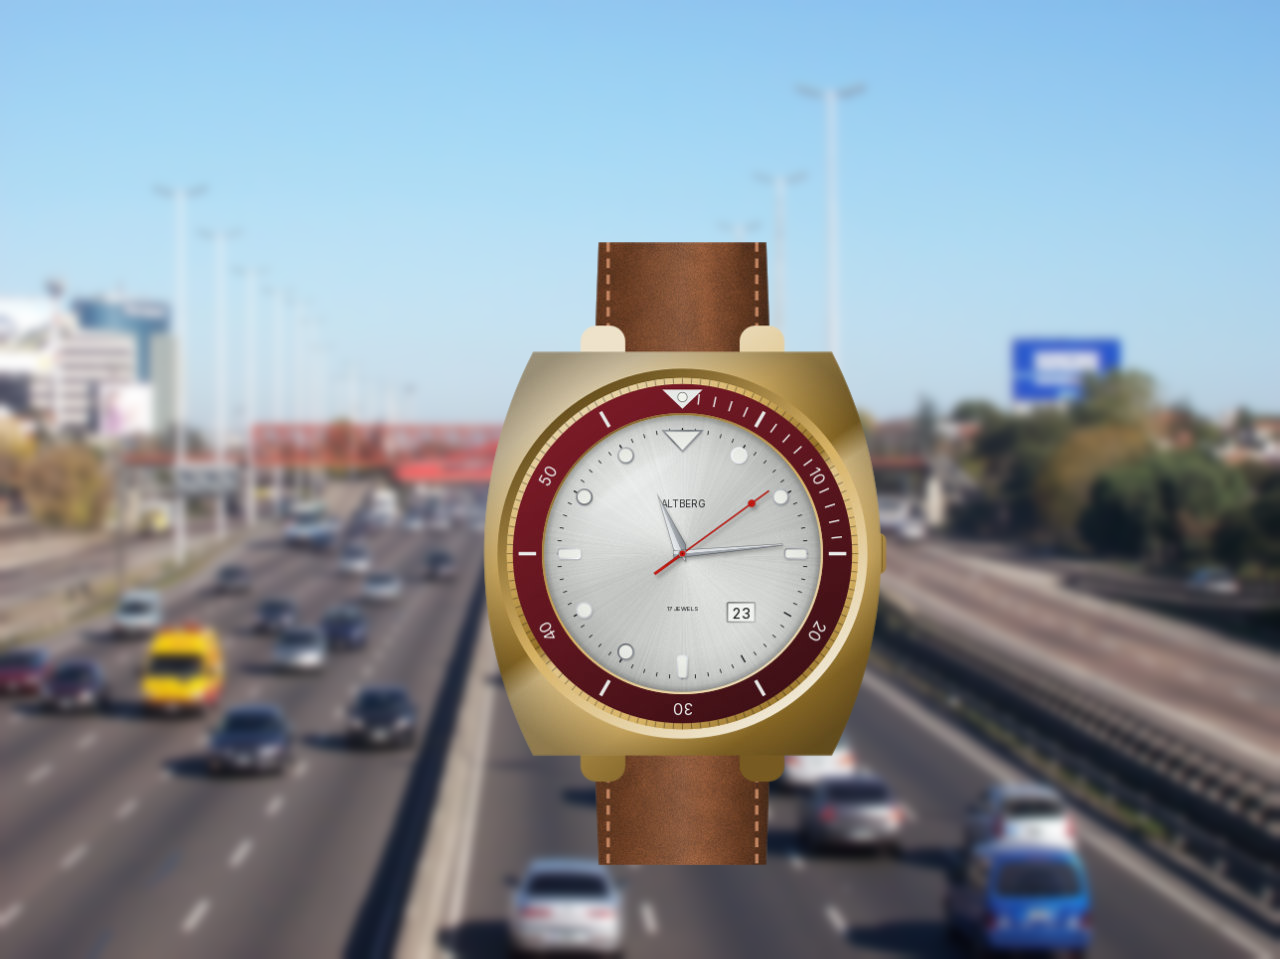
11:14:09
